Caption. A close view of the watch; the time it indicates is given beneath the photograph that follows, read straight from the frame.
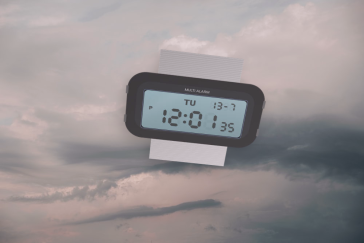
12:01:35
